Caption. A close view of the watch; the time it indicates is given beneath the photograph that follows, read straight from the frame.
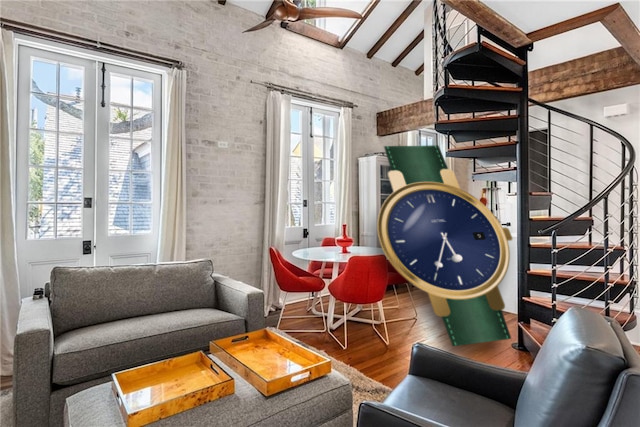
5:35
